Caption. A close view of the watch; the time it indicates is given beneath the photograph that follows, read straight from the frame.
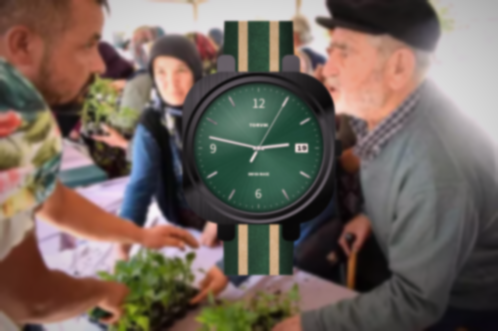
2:47:05
